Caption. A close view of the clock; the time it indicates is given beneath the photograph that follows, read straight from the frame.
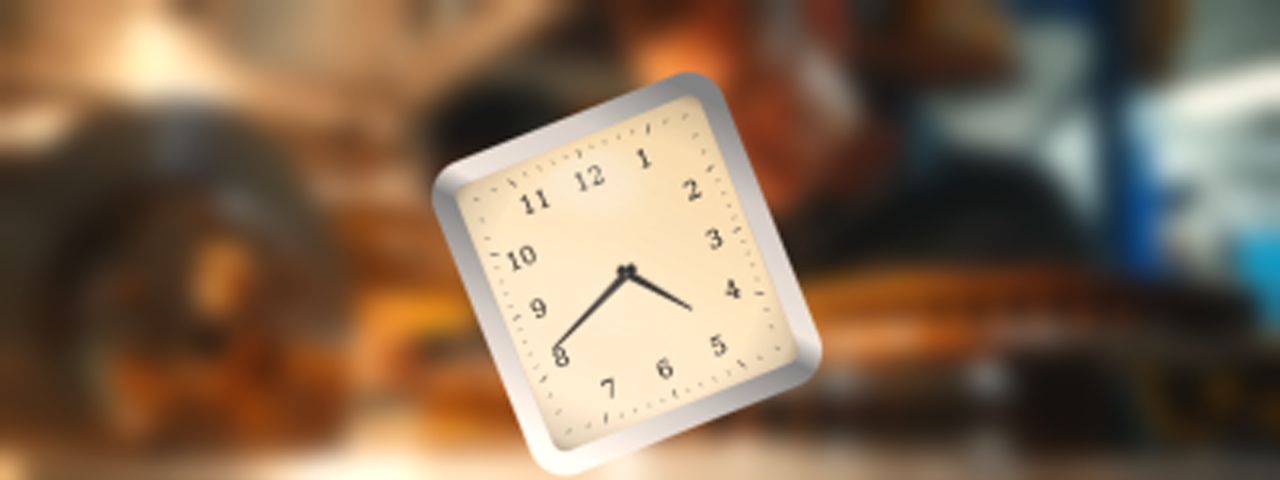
4:41
